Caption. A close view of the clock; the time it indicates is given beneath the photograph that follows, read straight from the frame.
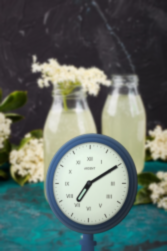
7:10
